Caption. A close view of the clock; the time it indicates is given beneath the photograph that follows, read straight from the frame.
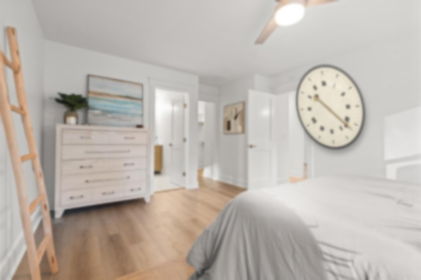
10:22
